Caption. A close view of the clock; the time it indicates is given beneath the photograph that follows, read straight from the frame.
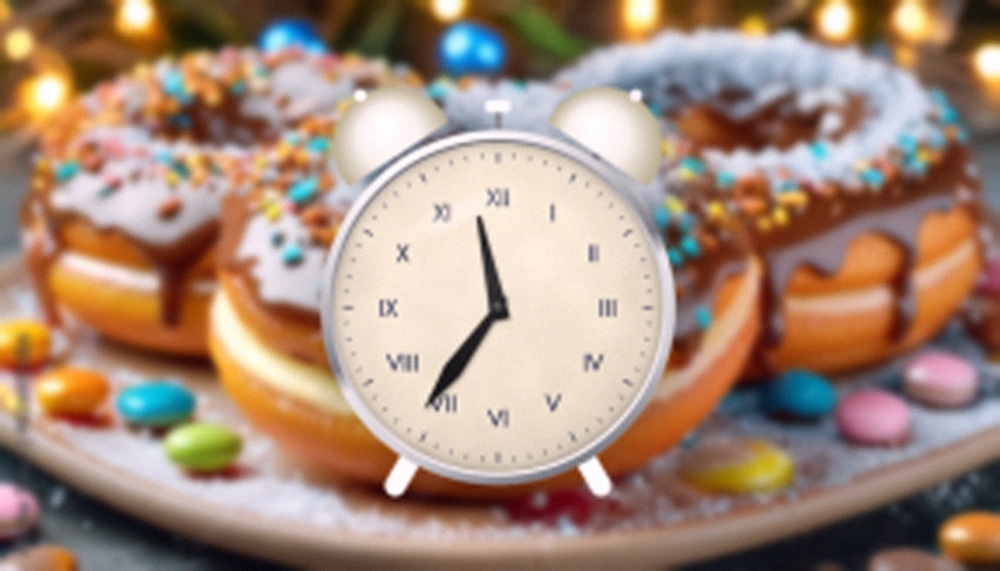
11:36
